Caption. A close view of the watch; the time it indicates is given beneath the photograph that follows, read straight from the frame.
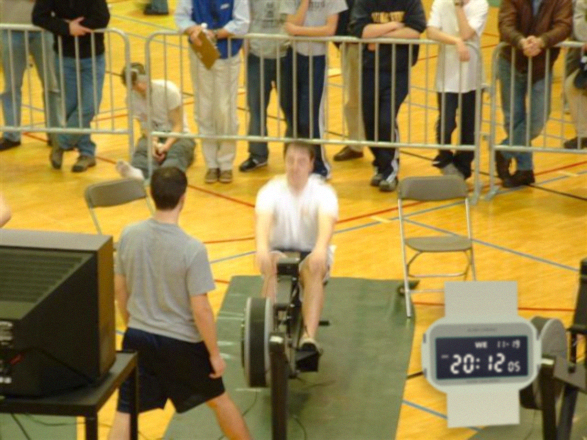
20:12
